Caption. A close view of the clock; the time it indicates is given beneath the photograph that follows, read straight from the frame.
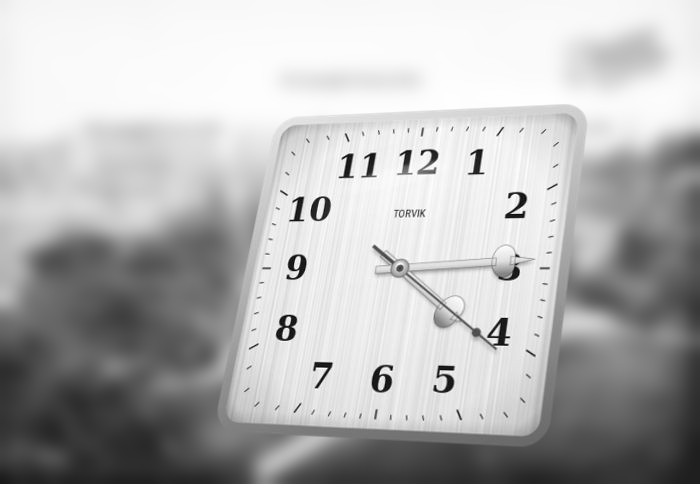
4:14:21
